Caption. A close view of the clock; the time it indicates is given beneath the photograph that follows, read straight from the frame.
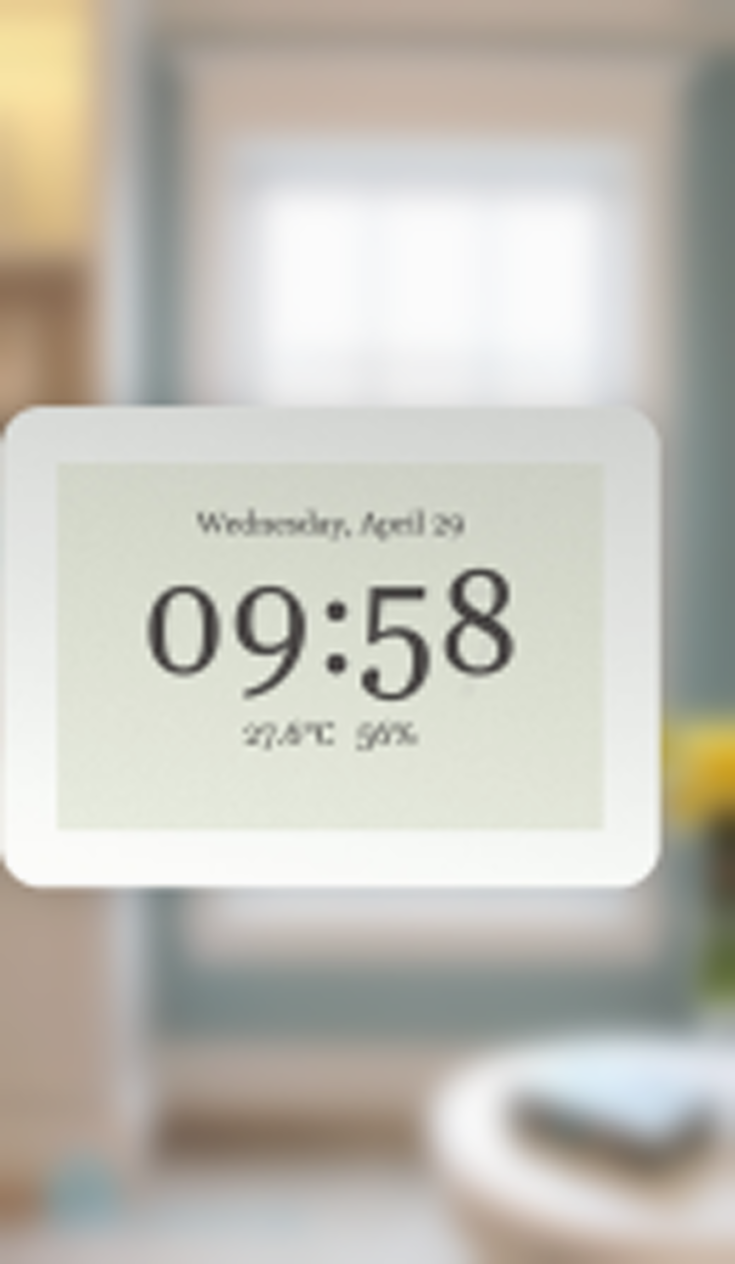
9:58
